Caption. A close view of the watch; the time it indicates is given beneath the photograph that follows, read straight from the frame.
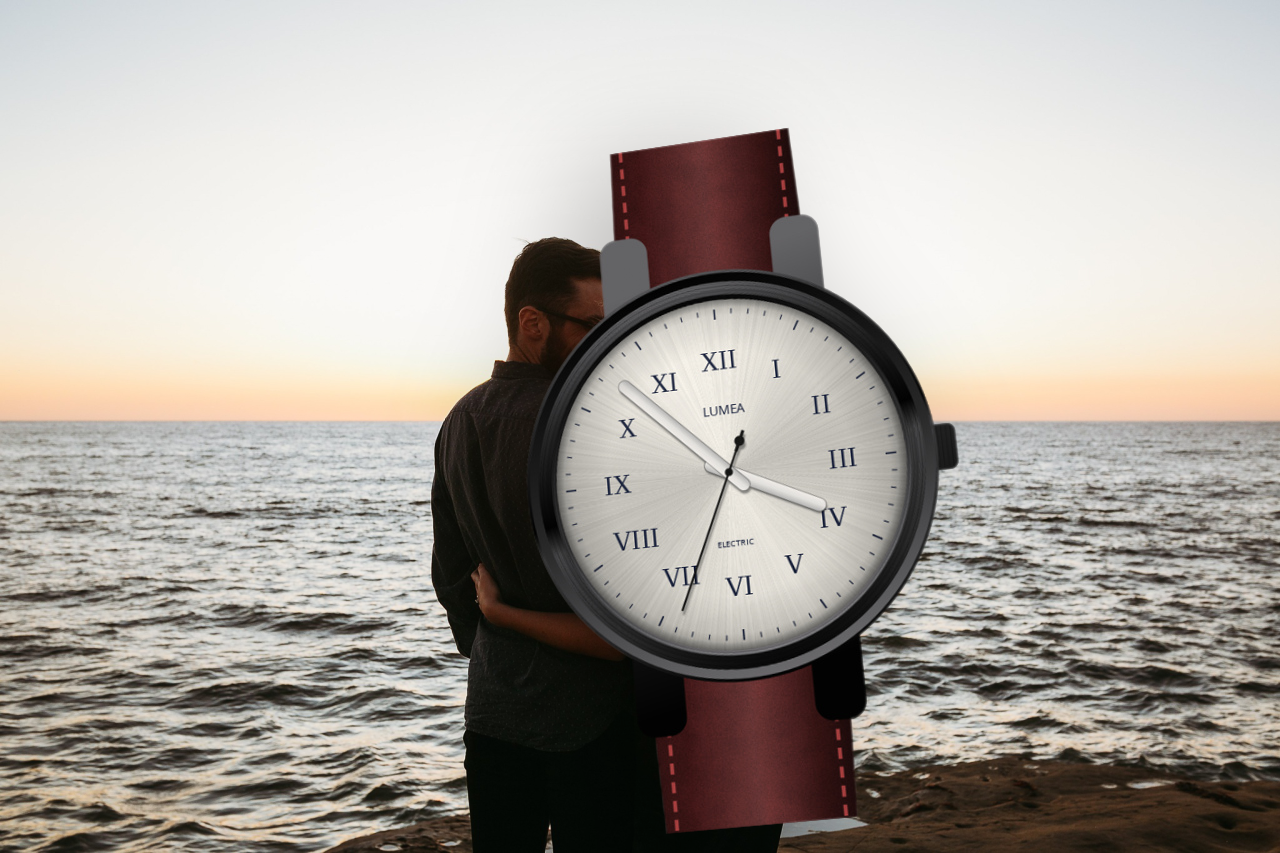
3:52:34
